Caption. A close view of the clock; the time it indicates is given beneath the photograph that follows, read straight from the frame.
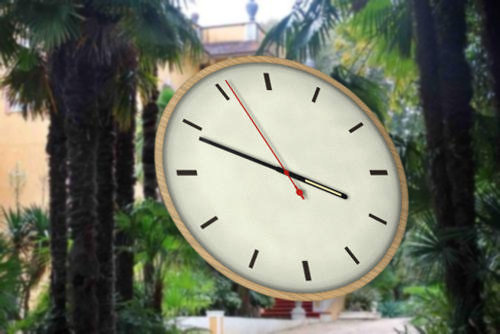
3:48:56
